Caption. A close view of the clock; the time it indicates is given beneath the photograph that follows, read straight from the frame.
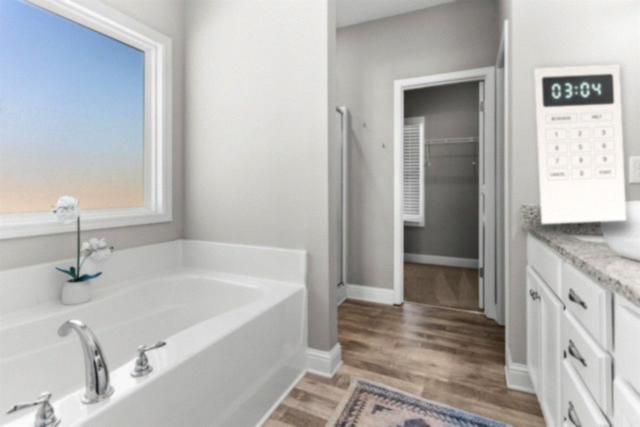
3:04
